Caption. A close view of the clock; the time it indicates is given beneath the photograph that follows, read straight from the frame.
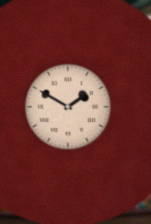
1:50
